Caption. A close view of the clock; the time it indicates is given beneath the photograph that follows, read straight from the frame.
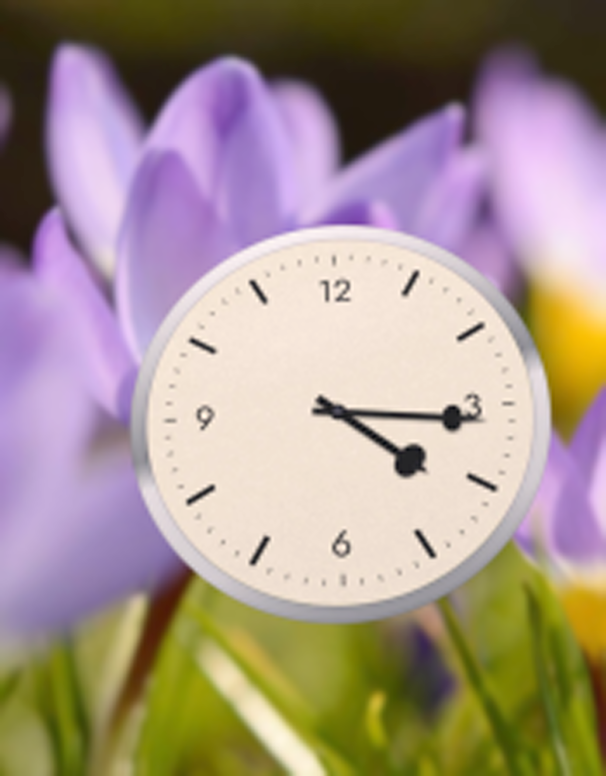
4:16
